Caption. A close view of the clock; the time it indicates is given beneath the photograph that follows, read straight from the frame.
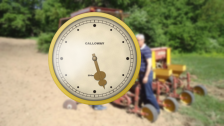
5:27
